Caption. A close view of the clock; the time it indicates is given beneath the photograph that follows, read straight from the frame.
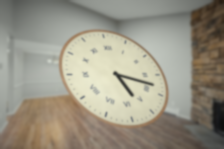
5:18
